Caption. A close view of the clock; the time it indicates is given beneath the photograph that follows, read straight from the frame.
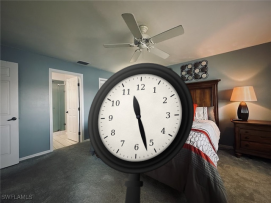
11:27
